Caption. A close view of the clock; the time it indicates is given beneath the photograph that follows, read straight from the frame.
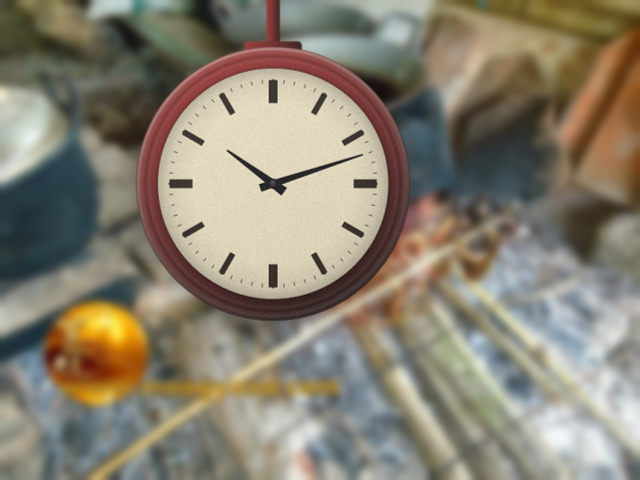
10:12
